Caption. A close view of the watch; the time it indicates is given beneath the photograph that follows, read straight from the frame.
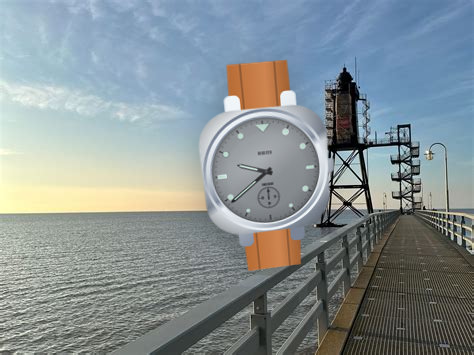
9:39
